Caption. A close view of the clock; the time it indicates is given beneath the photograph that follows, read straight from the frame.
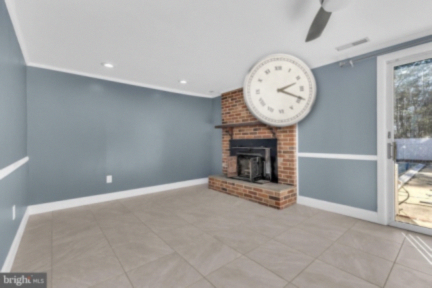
2:19
